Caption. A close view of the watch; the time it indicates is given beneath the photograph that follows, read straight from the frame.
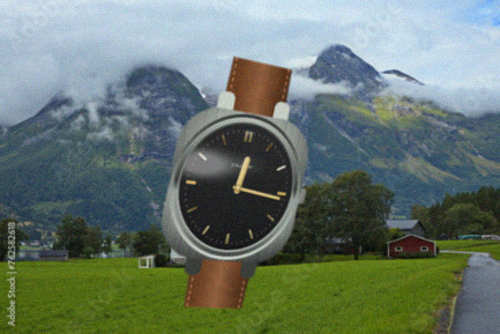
12:16
